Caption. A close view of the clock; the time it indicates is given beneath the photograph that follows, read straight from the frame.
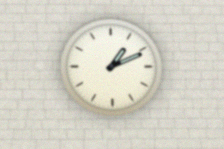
1:11
